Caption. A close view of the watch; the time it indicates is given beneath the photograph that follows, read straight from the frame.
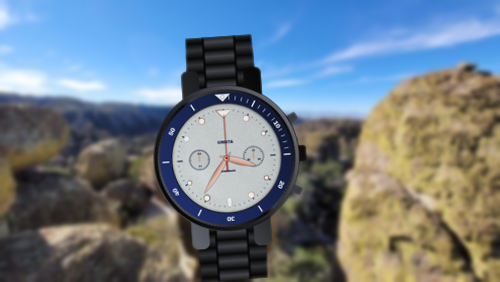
3:36
